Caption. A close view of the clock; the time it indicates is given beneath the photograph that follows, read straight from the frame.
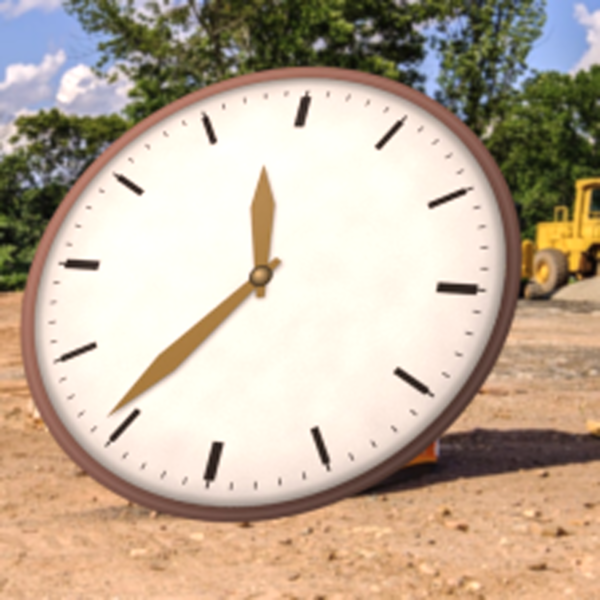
11:36
